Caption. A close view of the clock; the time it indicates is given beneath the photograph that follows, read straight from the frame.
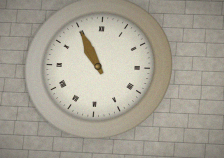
10:55
